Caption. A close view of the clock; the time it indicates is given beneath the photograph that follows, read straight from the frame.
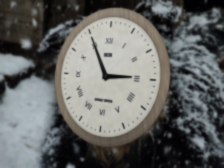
2:55
